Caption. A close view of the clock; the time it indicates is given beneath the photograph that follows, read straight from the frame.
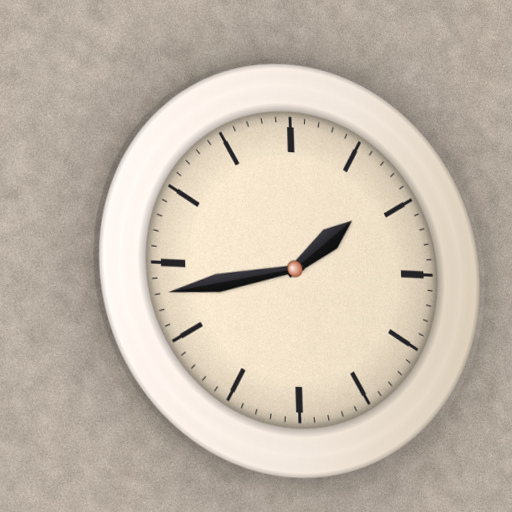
1:43
